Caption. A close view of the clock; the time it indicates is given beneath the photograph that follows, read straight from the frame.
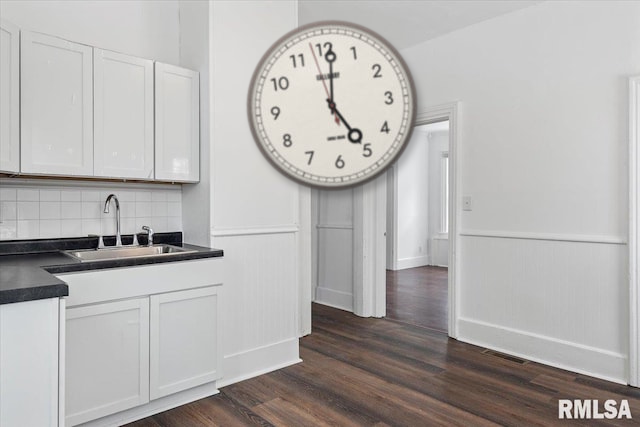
5:00:58
